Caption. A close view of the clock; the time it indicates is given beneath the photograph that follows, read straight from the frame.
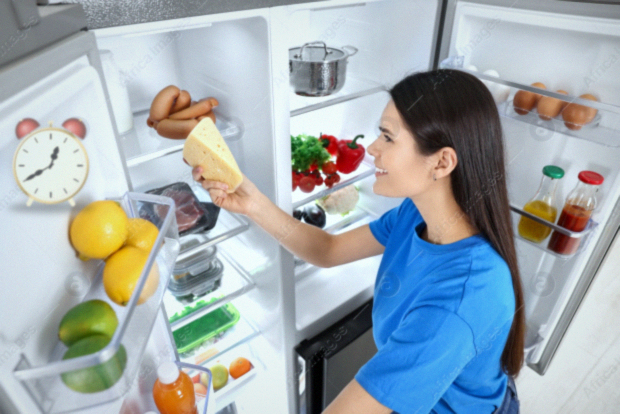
12:40
